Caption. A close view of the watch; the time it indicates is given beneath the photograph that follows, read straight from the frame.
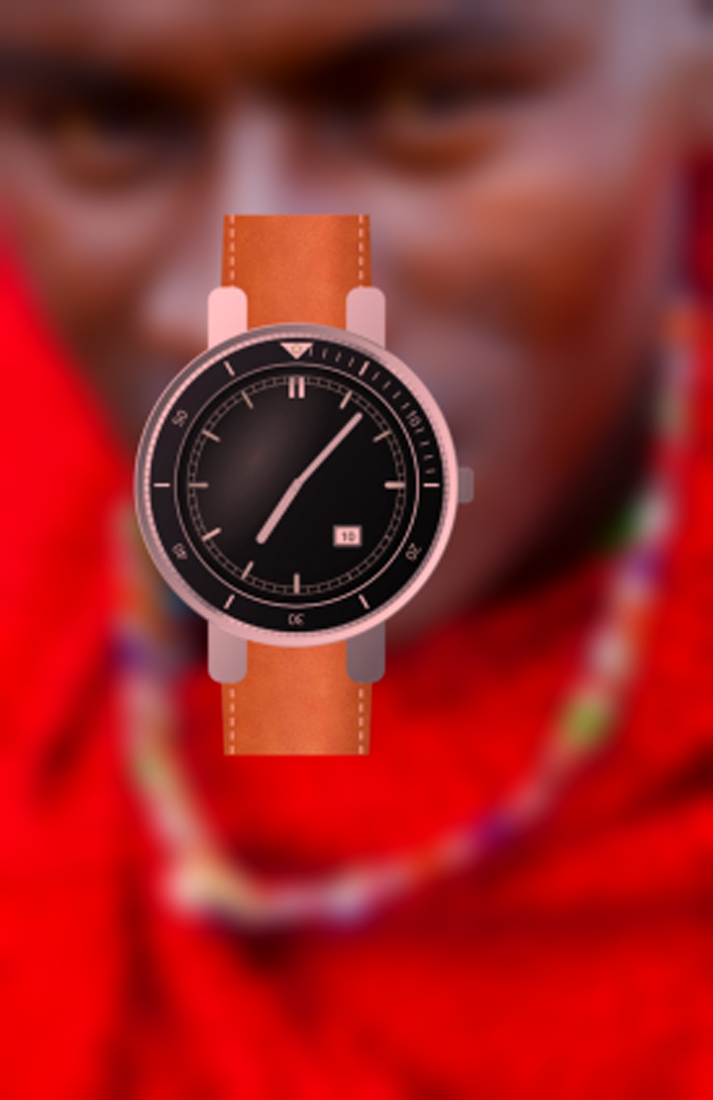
7:07
